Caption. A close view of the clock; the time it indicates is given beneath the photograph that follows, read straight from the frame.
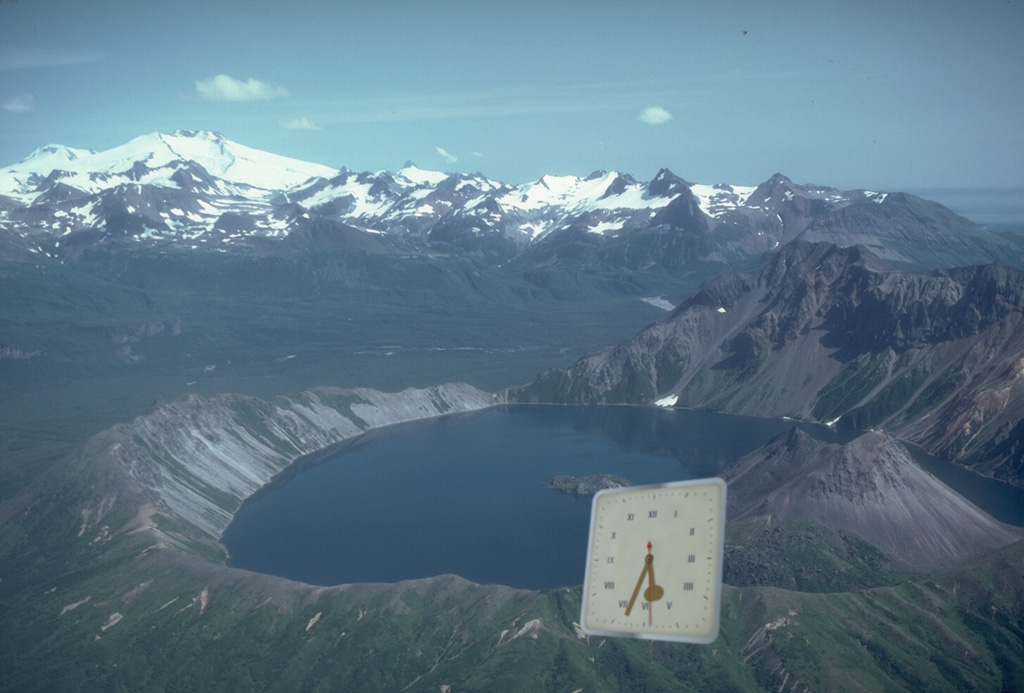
5:33:29
